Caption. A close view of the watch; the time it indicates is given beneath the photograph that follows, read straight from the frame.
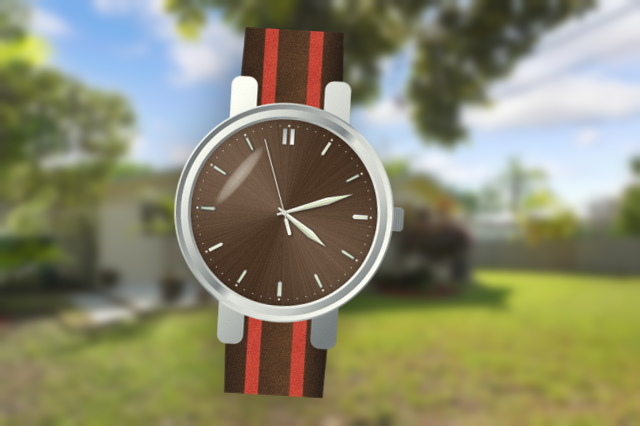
4:11:57
